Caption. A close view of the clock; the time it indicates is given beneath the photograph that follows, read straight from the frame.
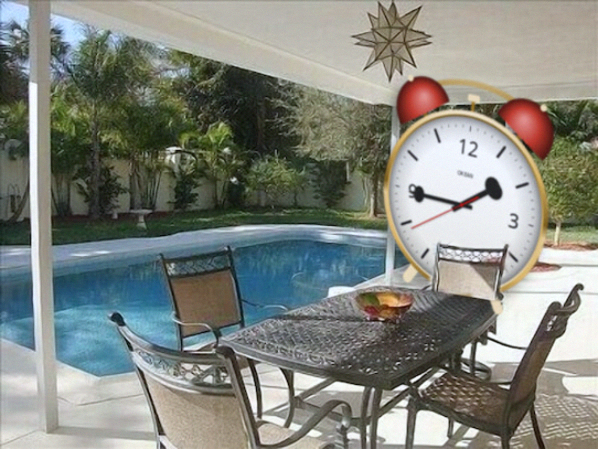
1:44:39
